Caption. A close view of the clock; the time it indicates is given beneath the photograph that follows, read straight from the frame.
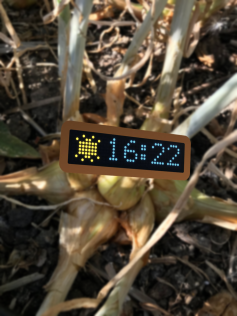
16:22
